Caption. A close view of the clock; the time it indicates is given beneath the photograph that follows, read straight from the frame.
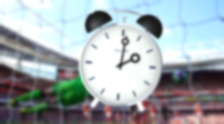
2:01
